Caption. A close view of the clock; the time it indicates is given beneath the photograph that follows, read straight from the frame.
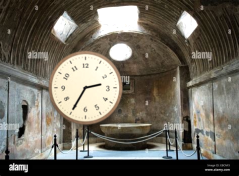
2:35
